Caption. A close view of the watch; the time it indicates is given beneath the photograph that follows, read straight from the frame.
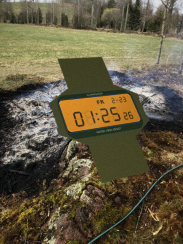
1:25:26
